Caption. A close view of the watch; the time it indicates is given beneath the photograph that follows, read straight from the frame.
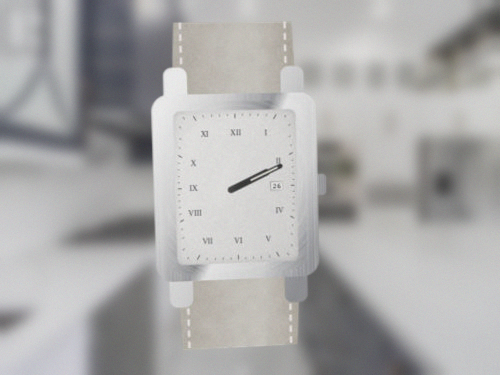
2:11
